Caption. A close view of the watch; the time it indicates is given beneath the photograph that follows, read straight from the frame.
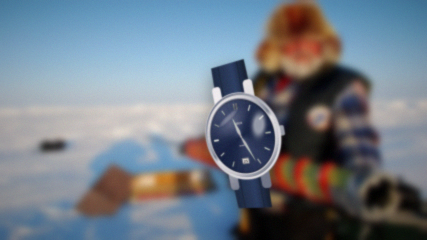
11:26
